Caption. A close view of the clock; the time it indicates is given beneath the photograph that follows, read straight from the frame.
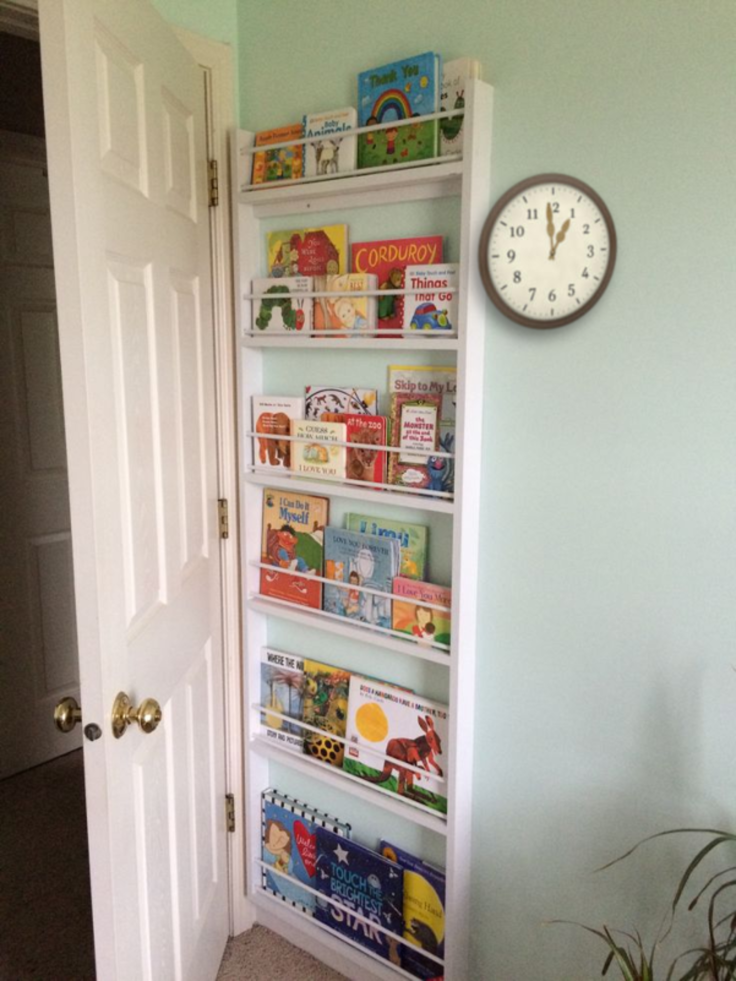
12:59
